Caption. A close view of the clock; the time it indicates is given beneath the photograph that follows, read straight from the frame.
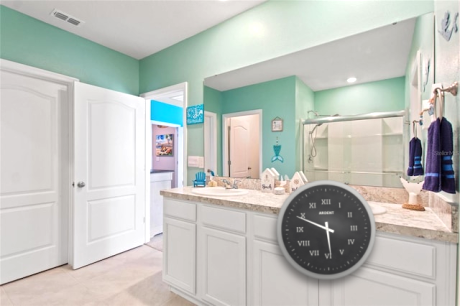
5:49
